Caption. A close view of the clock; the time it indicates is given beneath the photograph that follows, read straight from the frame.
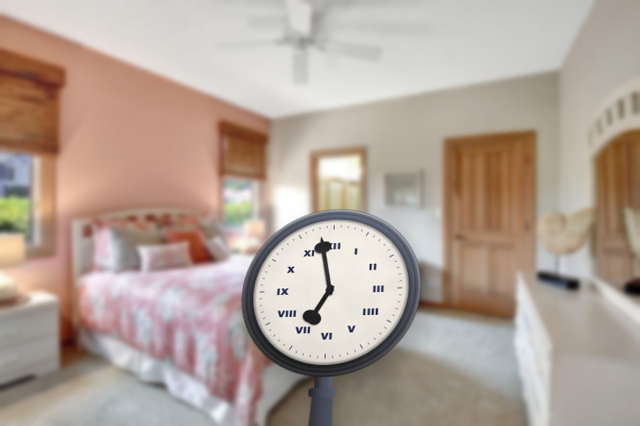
6:58
